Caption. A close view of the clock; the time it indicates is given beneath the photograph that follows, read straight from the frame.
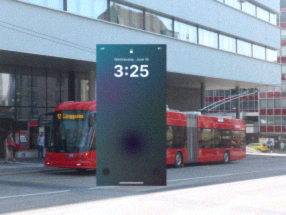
3:25
